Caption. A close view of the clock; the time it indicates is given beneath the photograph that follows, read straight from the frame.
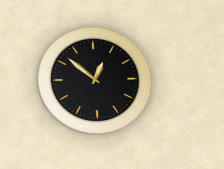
12:52
